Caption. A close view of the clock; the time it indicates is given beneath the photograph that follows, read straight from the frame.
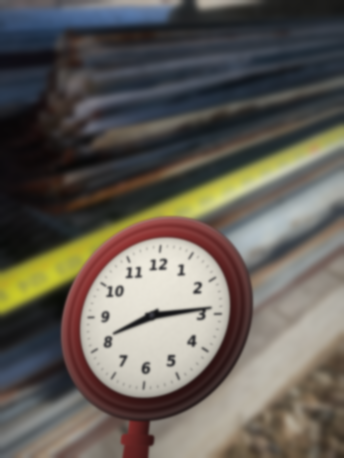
8:14
